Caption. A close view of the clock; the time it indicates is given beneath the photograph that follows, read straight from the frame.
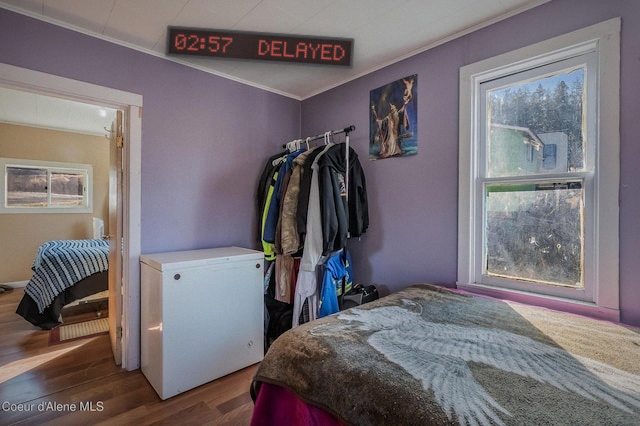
2:57
